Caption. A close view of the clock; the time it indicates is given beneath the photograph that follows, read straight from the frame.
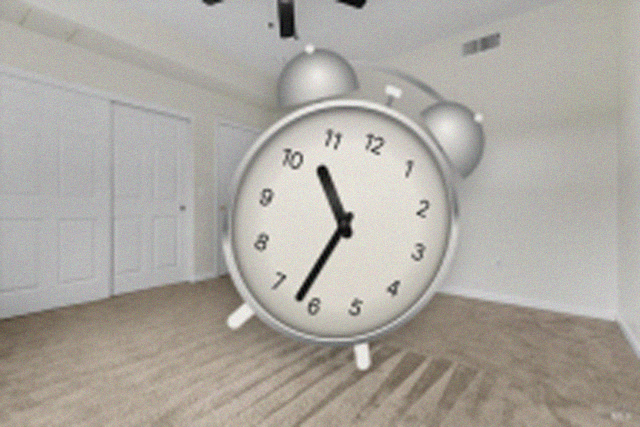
10:32
